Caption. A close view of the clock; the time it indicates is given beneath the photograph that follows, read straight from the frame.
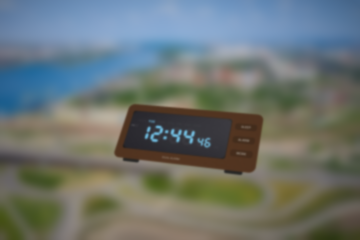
12:44
